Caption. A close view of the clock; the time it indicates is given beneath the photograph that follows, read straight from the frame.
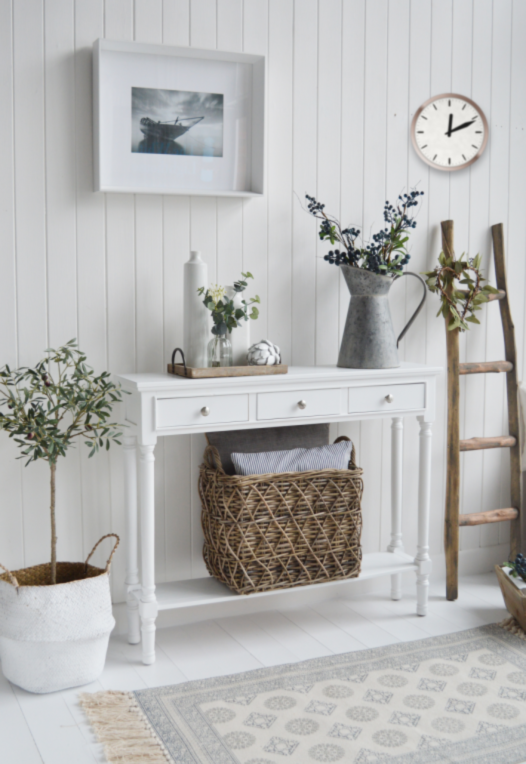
12:11
